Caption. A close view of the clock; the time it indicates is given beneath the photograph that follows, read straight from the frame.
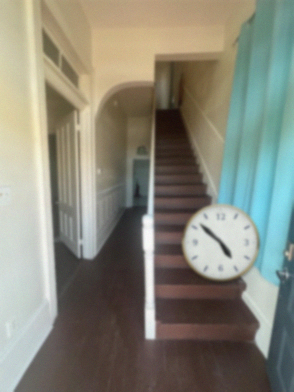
4:52
